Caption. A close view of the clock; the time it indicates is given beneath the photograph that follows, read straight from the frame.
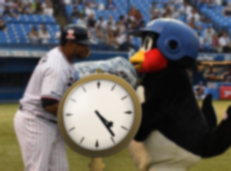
4:24
